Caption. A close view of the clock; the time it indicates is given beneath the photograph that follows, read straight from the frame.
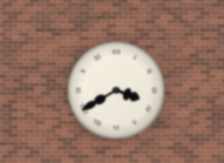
3:40
